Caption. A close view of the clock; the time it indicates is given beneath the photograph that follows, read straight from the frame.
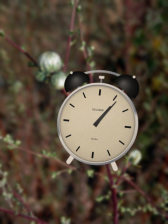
1:06
